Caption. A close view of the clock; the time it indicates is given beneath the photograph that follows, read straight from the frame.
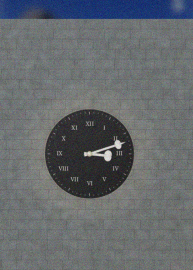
3:12
